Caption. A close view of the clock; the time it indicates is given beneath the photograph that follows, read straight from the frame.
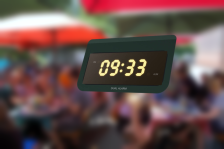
9:33
